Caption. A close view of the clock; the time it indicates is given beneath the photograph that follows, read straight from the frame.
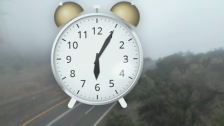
6:05
